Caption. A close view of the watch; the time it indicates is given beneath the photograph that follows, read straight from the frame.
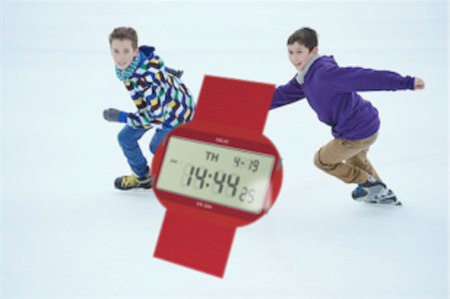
14:44:25
